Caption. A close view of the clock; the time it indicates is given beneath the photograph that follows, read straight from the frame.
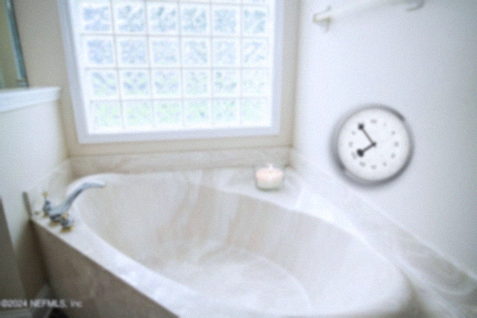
7:54
